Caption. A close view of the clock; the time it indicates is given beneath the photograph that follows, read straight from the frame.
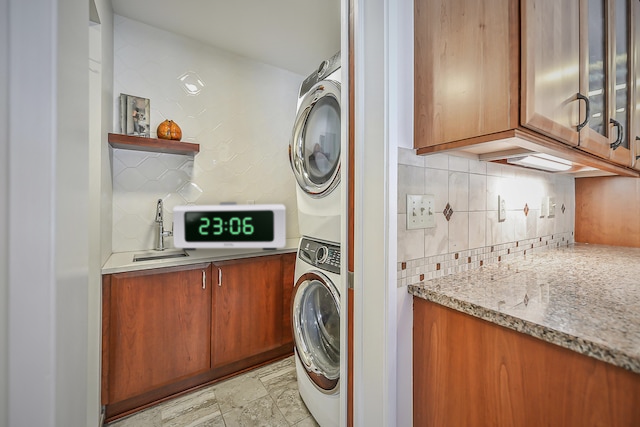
23:06
